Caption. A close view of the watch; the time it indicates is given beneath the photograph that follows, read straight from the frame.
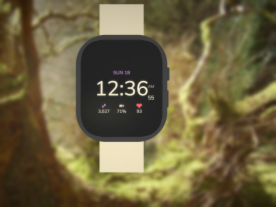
12:36
